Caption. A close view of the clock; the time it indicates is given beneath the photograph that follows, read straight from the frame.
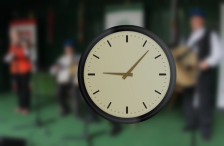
9:07
